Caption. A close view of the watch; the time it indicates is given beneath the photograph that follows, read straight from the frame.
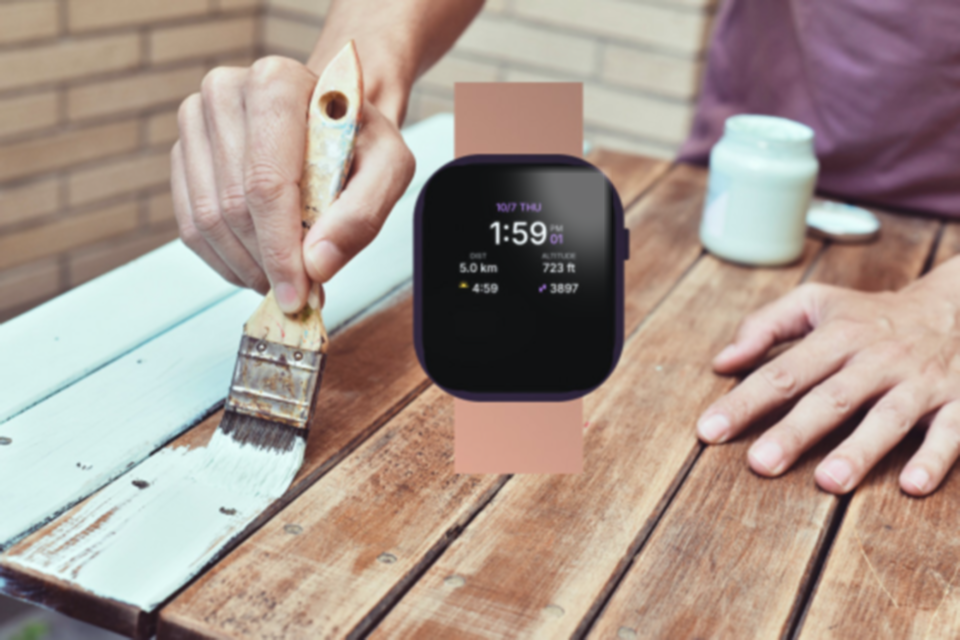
1:59
